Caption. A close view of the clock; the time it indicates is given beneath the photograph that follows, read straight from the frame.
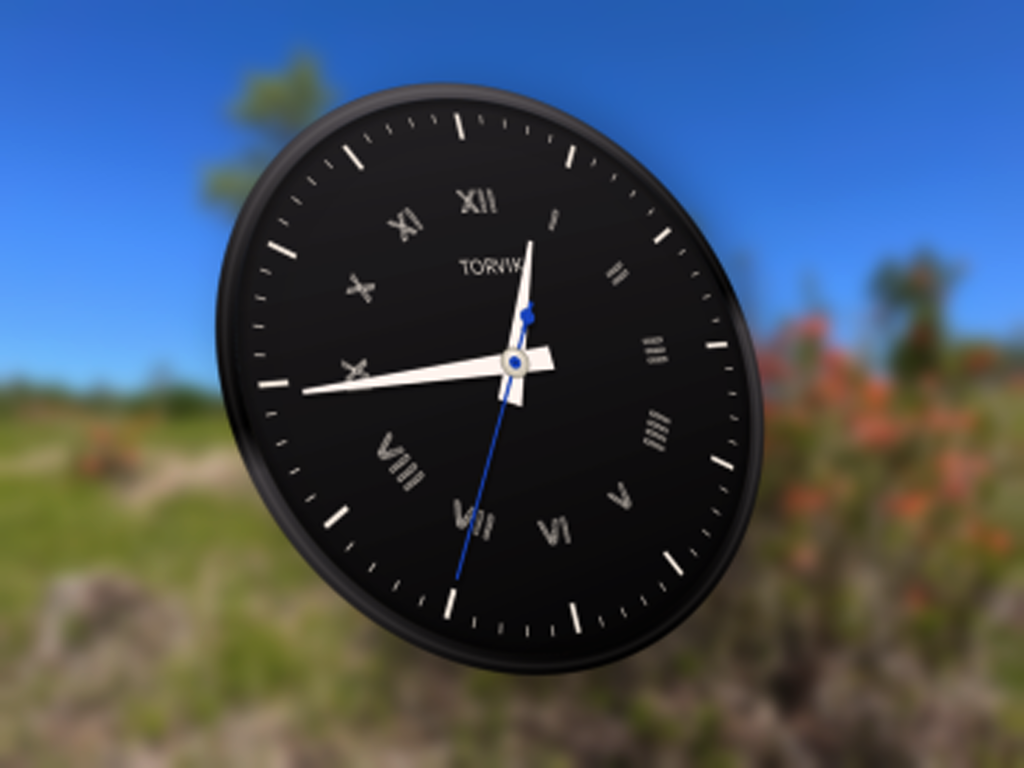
12:44:35
